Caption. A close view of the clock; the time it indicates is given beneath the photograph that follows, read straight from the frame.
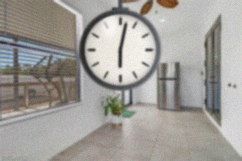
6:02
